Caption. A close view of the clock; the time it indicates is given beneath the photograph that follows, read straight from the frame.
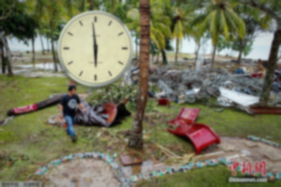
5:59
